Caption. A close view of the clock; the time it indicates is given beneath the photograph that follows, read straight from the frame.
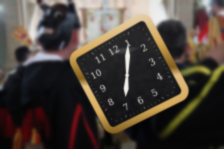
7:05
